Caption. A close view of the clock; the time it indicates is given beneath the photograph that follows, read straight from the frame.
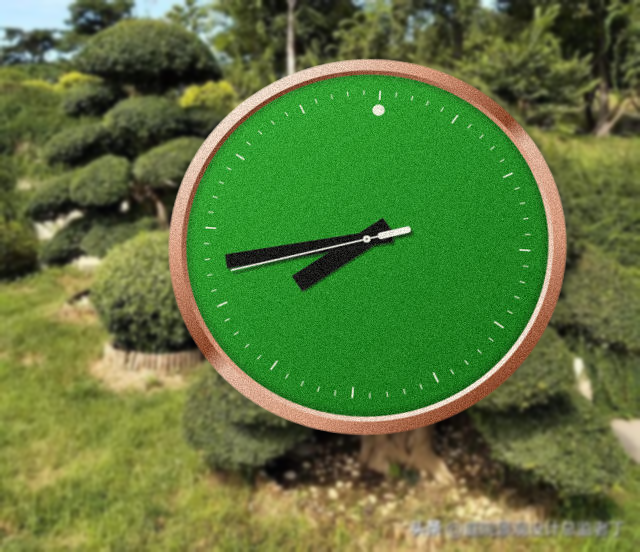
7:42:42
